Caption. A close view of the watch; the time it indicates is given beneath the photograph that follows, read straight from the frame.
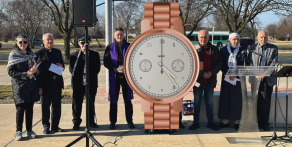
4:24
